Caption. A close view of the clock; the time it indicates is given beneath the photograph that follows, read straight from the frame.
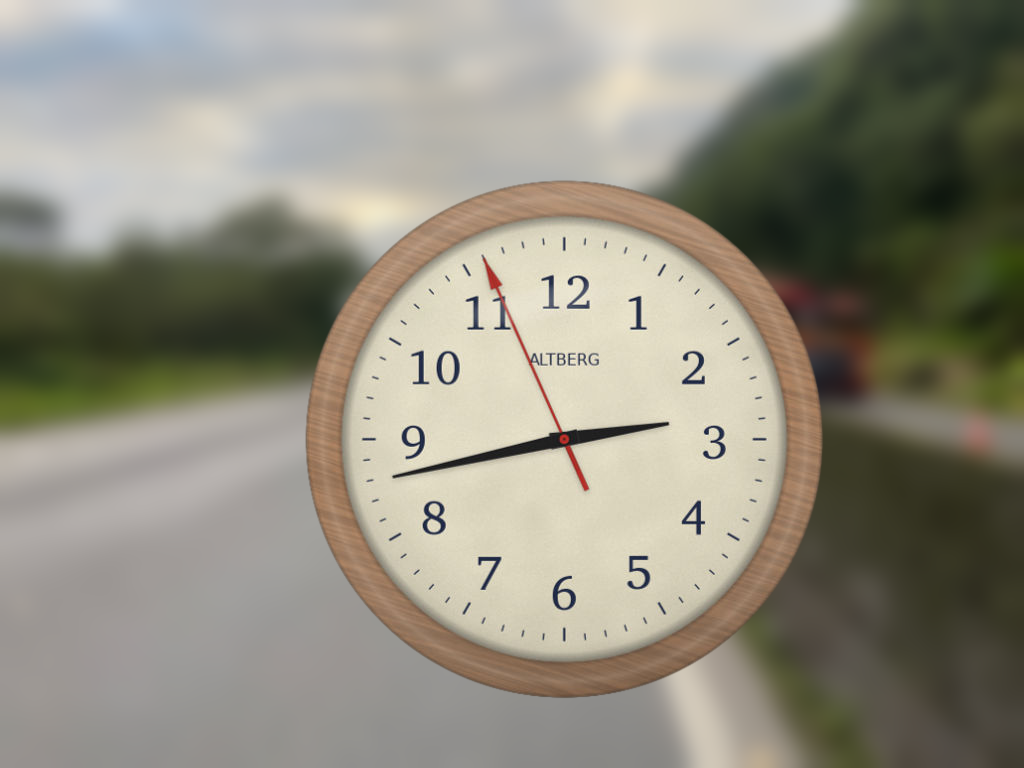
2:42:56
